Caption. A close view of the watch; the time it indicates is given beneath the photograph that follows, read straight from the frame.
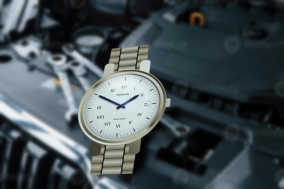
1:50
